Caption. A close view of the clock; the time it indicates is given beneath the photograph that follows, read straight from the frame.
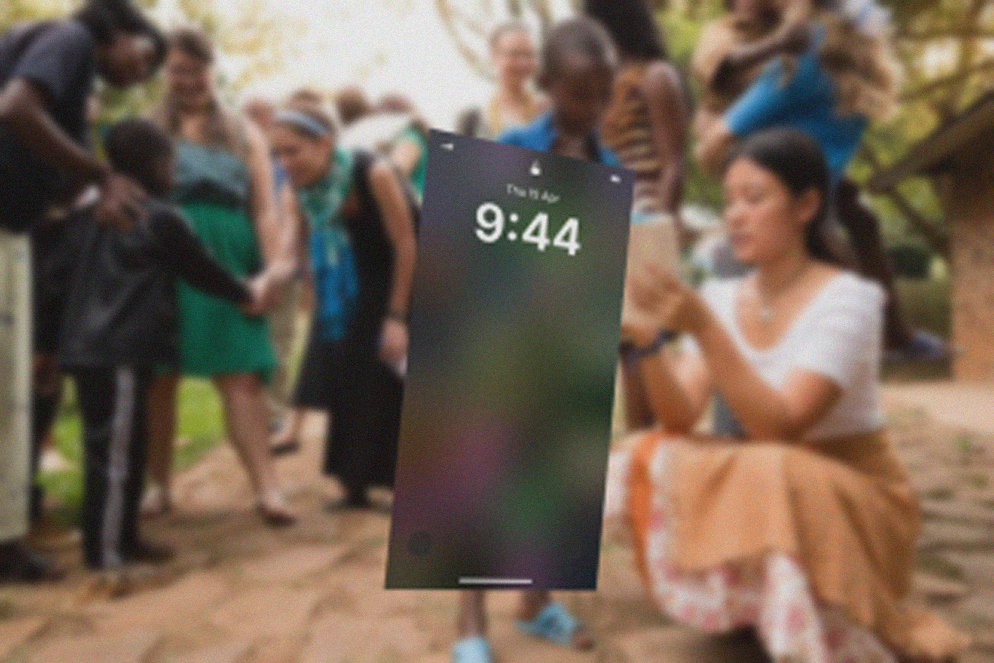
9:44
